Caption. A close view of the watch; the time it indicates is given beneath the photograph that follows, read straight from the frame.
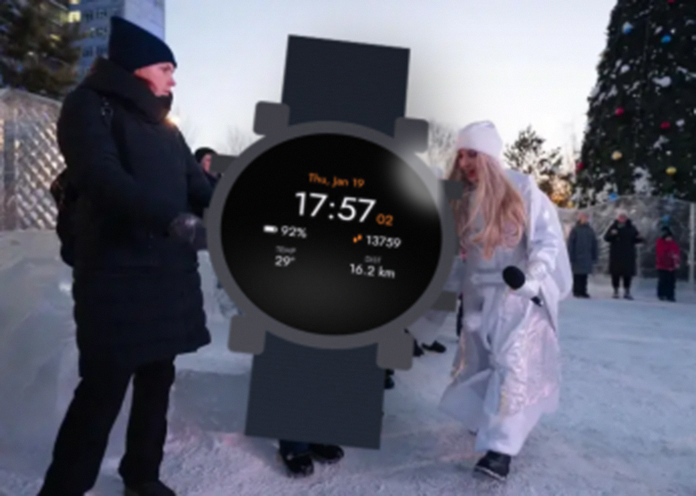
17:57
